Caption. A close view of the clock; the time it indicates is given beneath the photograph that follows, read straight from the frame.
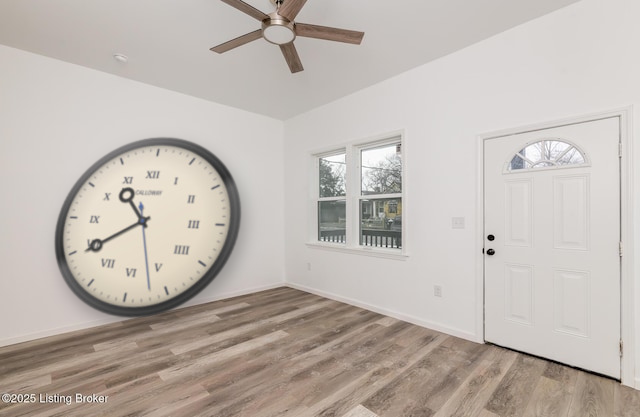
10:39:27
